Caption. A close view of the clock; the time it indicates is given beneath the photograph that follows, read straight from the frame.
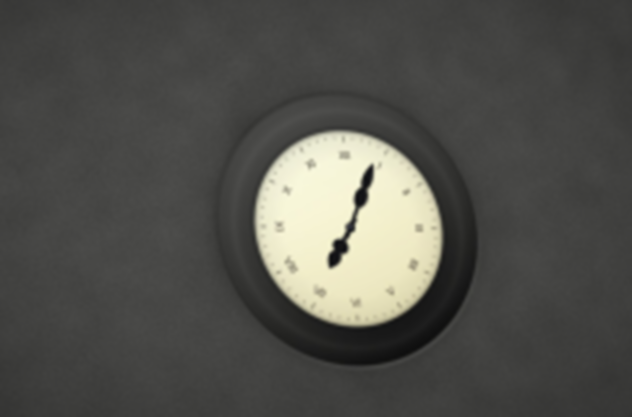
7:04
